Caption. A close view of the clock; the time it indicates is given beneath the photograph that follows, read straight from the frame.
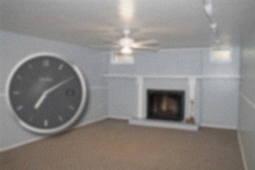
7:10
